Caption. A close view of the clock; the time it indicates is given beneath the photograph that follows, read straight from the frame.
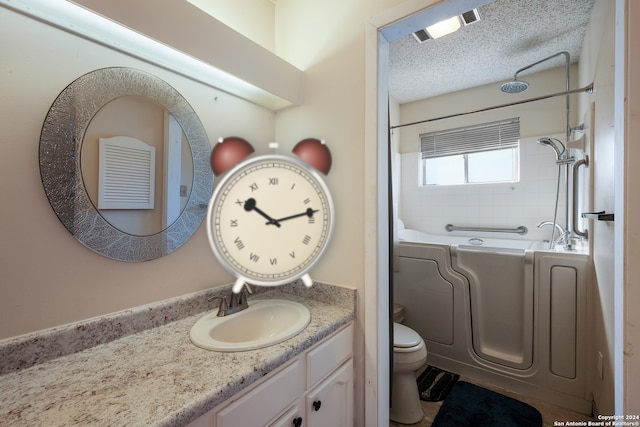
10:13
